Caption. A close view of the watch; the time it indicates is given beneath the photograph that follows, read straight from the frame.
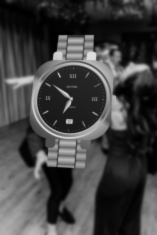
6:51
